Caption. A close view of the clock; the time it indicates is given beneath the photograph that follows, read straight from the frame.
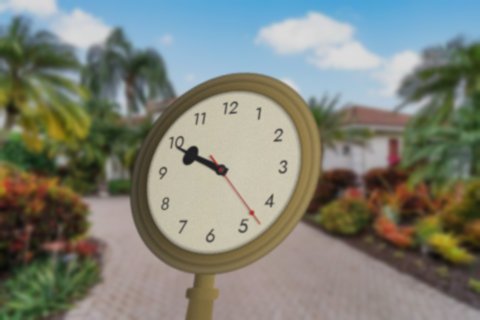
9:49:23
